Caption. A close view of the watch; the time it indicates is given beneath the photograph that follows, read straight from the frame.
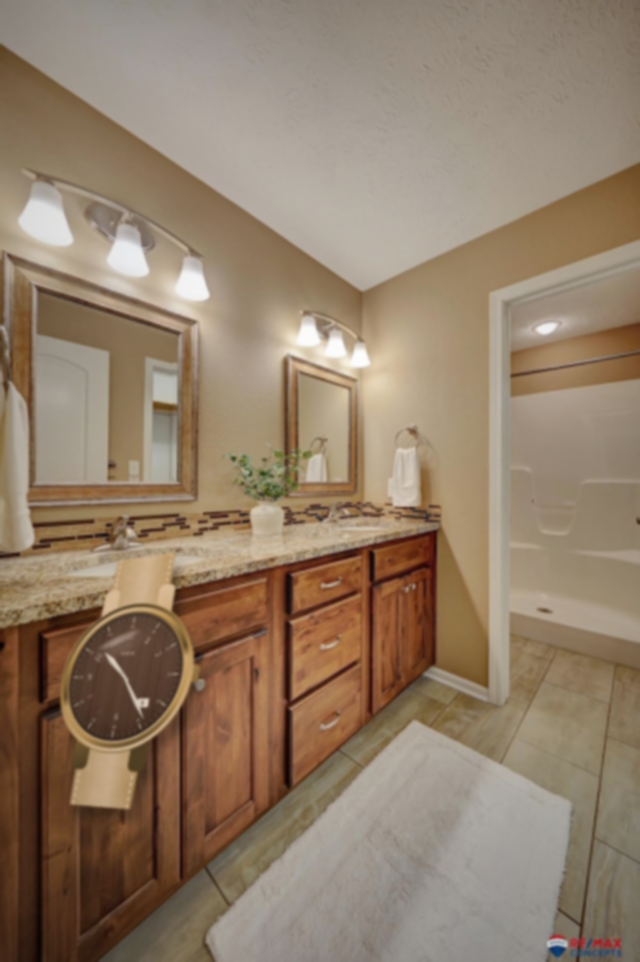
10:24
